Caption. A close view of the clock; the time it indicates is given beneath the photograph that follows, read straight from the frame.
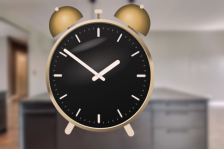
1:51
